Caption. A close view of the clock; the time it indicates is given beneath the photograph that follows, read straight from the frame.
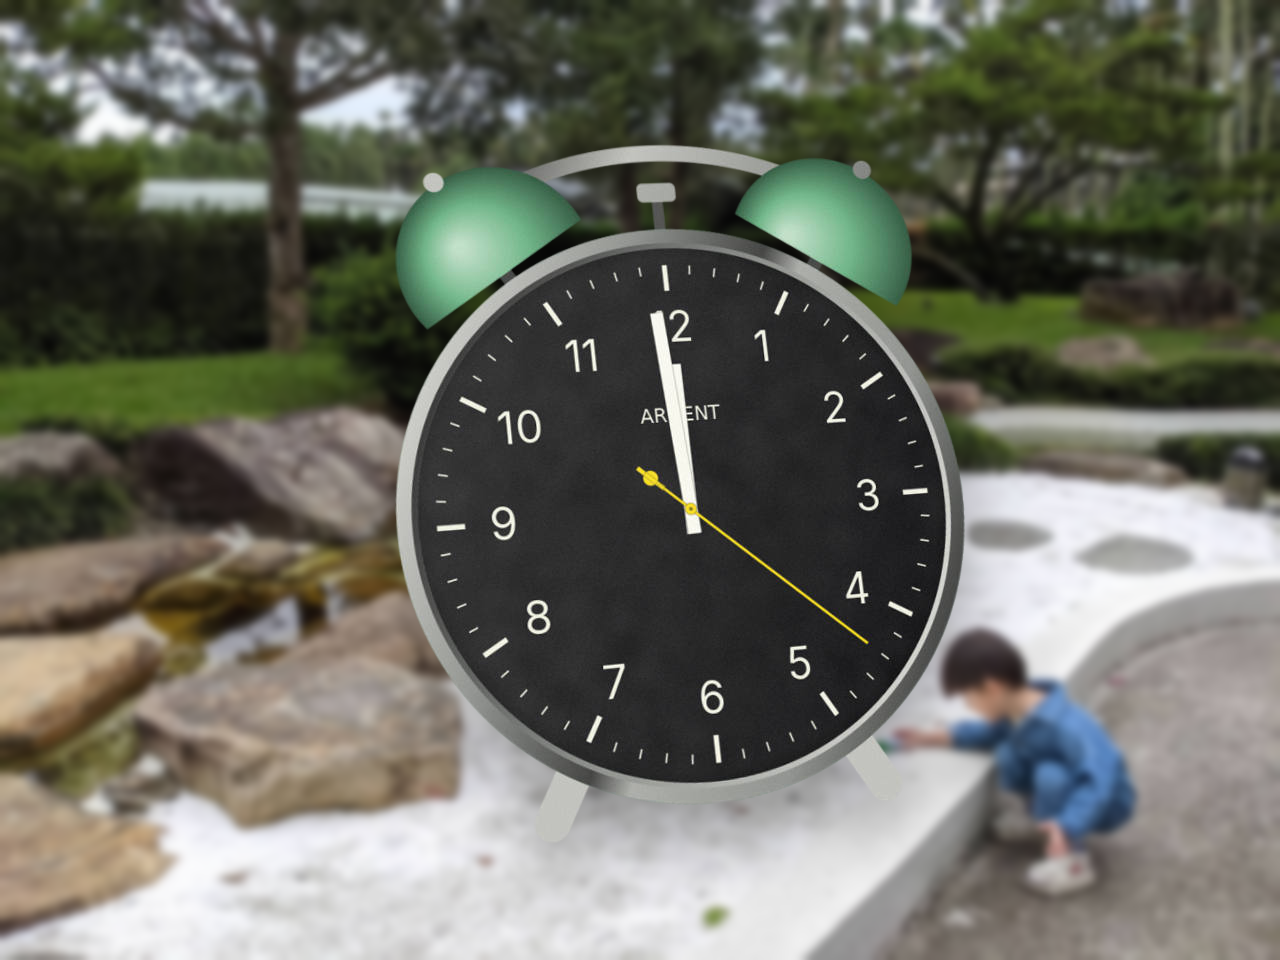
11:59:22
